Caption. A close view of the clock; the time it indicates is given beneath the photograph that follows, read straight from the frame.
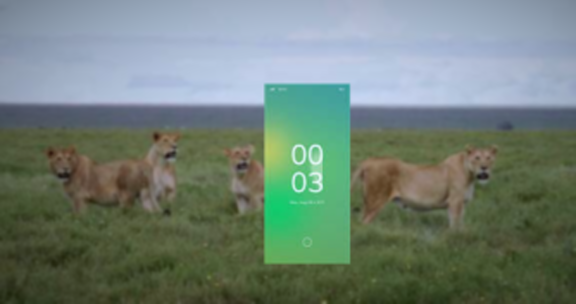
0:03
